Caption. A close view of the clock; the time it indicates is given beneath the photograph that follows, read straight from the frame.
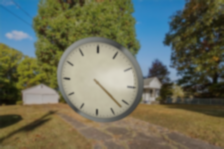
4:22
